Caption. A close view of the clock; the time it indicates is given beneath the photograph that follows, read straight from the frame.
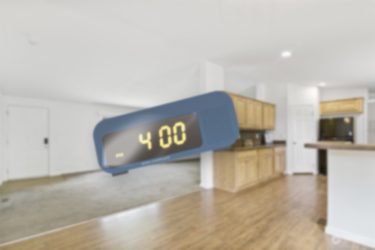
4:00
